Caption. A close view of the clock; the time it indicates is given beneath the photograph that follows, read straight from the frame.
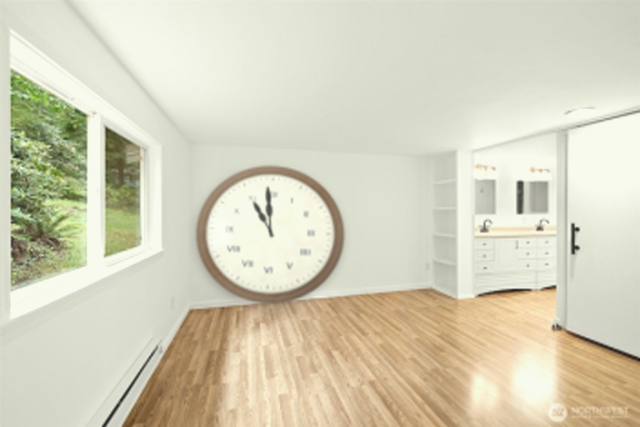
10:59
